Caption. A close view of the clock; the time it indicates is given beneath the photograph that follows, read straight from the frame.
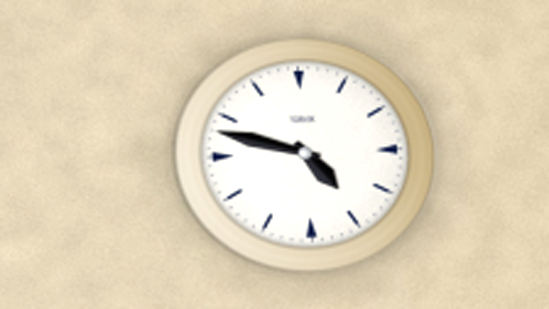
4:48
